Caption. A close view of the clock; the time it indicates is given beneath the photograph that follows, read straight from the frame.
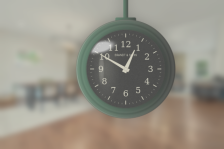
12:50
